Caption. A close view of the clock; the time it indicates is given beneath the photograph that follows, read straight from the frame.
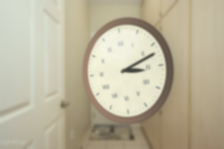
3:12
